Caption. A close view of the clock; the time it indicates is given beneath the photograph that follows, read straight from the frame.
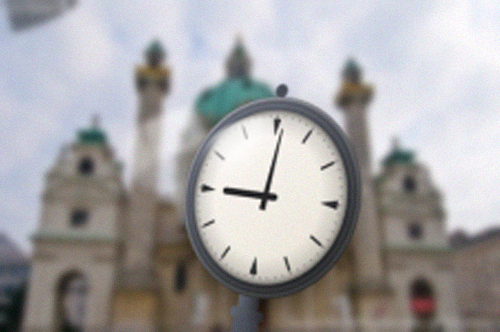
9:01
